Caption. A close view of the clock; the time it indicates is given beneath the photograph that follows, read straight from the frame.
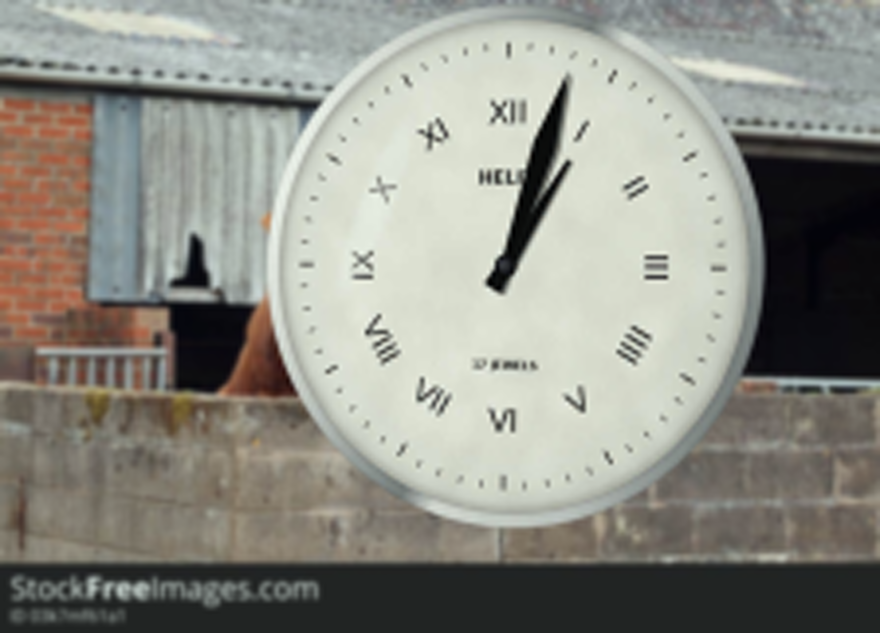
1:03
